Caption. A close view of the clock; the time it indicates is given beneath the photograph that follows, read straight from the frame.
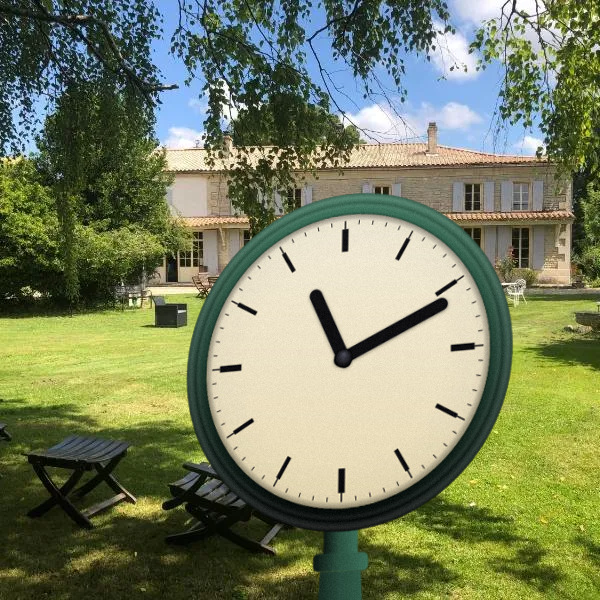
11:11
